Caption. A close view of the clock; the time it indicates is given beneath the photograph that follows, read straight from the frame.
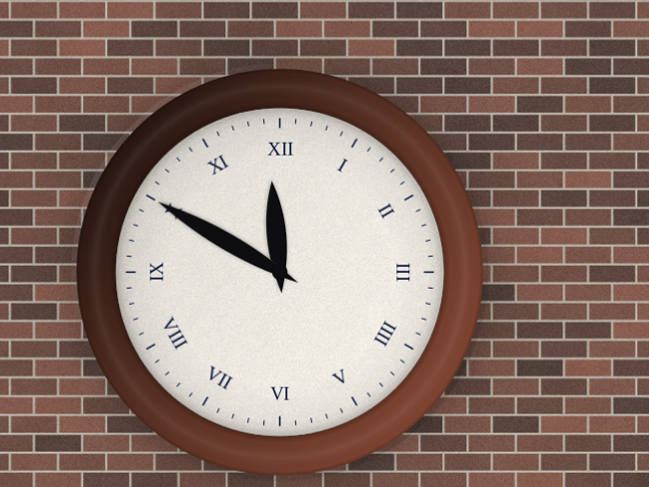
11:50
